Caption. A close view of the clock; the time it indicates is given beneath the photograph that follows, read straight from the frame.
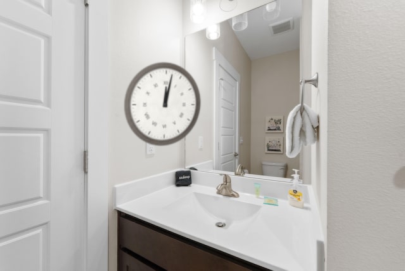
12:02
